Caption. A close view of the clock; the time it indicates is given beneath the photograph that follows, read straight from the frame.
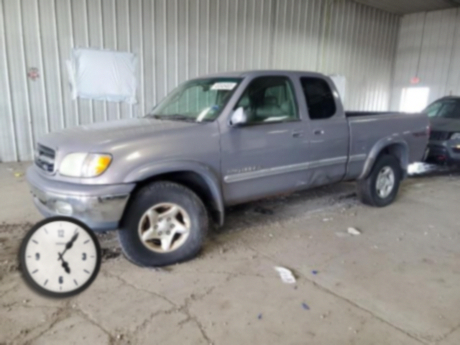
5:06
